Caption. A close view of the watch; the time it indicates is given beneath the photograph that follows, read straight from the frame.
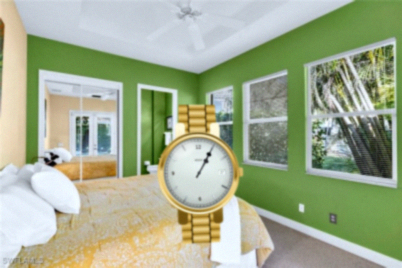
1:05
